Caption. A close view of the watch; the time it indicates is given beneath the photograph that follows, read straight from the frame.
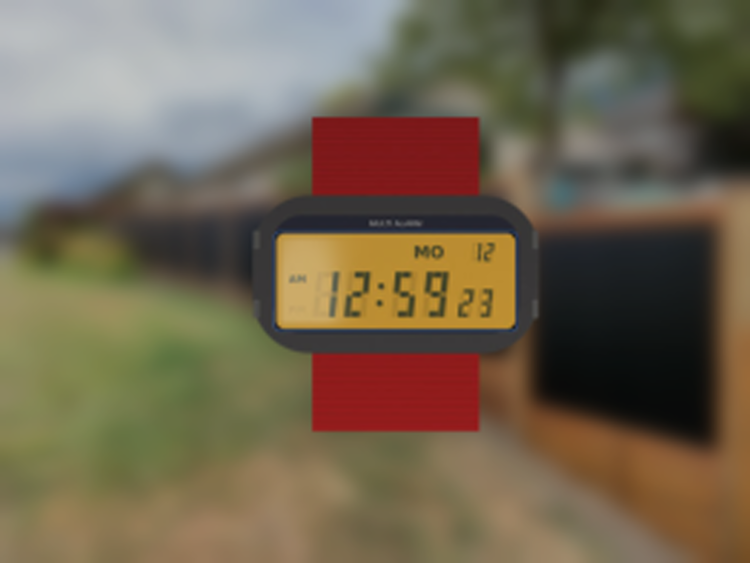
12:59:23
